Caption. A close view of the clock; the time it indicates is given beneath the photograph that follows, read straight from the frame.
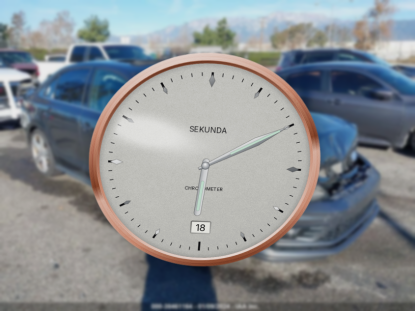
6:10
